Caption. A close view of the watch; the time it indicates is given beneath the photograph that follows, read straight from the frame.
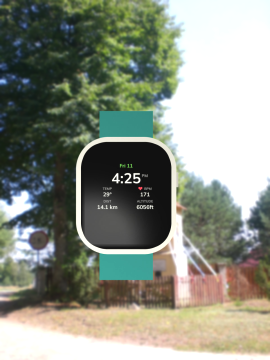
4:25
